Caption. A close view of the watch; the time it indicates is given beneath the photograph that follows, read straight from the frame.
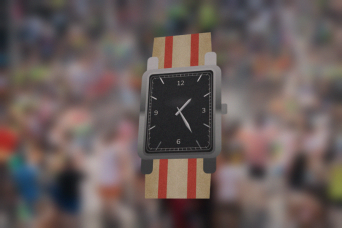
1:25
